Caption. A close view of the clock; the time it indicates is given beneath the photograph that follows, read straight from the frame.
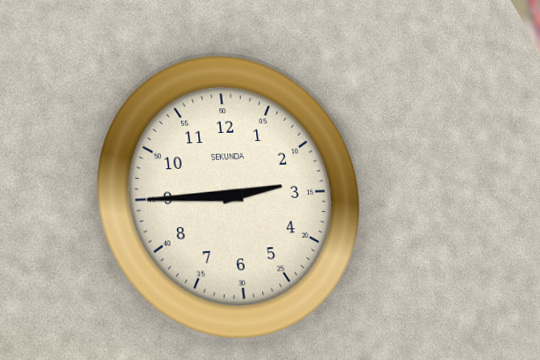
2:45
